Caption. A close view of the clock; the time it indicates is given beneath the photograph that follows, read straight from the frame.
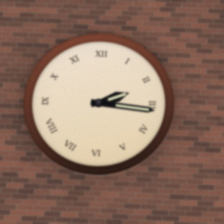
2:16
